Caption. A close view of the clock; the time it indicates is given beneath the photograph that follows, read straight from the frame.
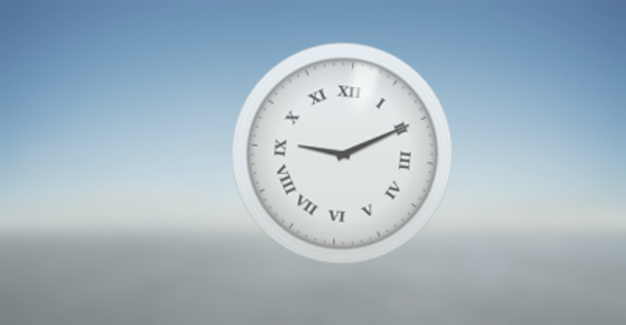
9:10
